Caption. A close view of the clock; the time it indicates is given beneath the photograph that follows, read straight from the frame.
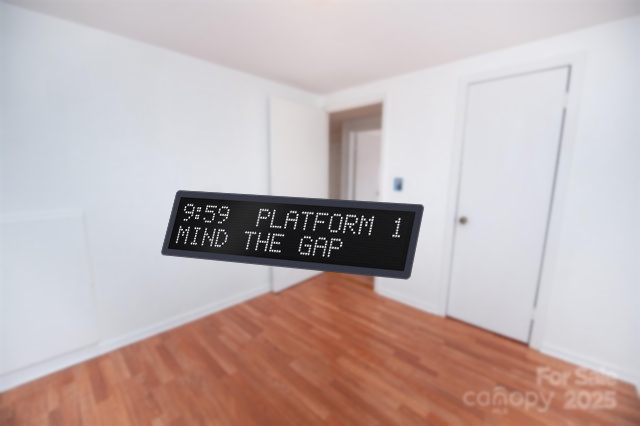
9:59
